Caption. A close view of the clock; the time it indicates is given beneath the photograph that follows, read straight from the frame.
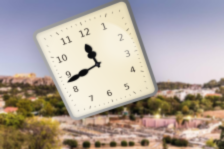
11:43
